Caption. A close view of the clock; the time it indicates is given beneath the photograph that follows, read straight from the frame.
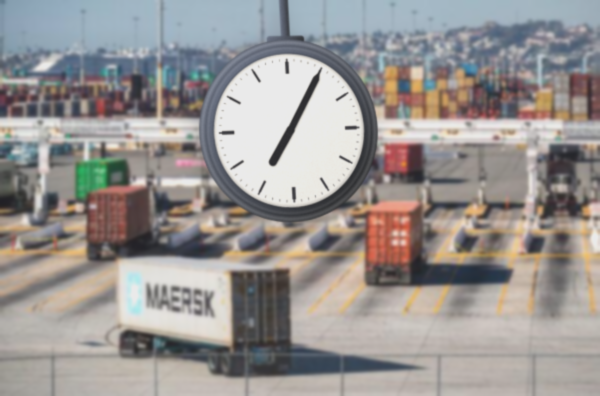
7:05
